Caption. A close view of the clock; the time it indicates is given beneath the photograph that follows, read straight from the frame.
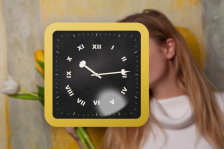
10:14
